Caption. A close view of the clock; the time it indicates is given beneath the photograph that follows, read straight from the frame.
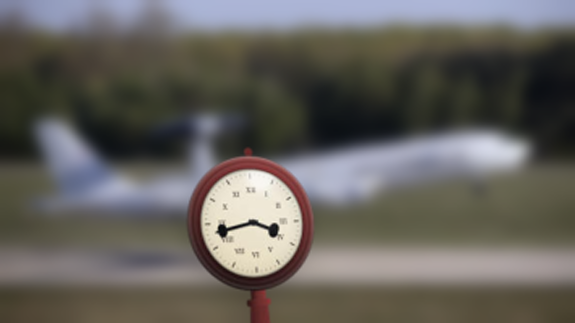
3:43
